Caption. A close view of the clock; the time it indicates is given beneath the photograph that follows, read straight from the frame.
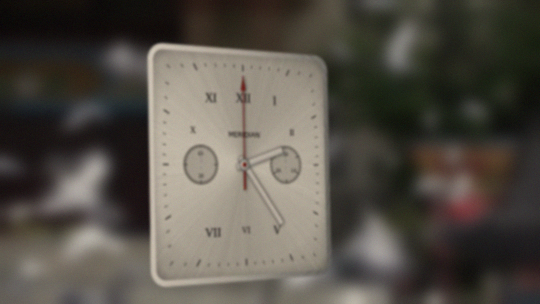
2:24
